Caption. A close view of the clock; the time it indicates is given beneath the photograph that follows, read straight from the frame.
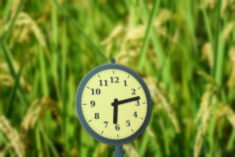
6:13
